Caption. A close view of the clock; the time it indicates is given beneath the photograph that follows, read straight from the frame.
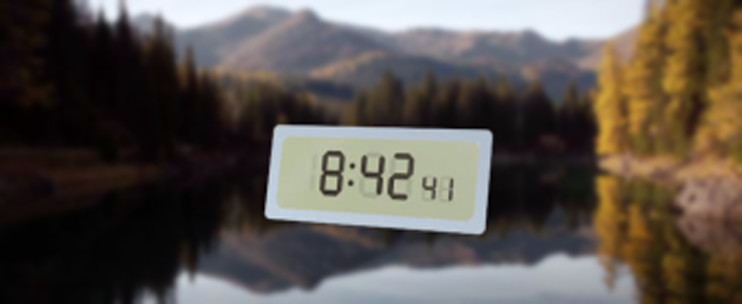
8:42:41
